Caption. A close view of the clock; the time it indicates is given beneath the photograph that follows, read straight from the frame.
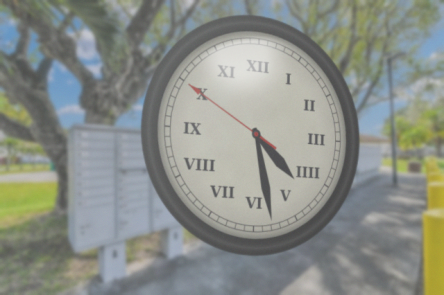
4:27:50
